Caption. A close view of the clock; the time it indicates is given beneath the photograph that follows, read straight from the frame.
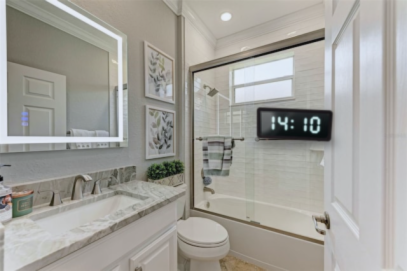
14:10
